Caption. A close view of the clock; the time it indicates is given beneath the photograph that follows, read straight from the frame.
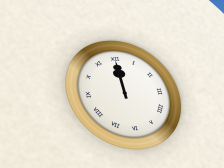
12:00
